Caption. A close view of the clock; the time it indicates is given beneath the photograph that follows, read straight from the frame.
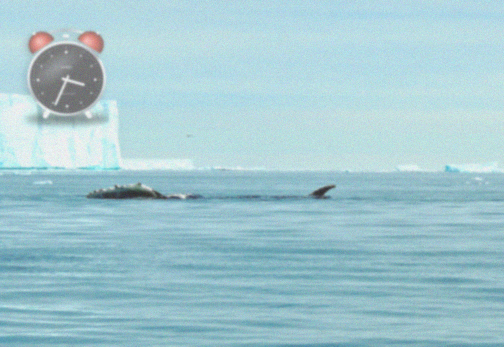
3:34
